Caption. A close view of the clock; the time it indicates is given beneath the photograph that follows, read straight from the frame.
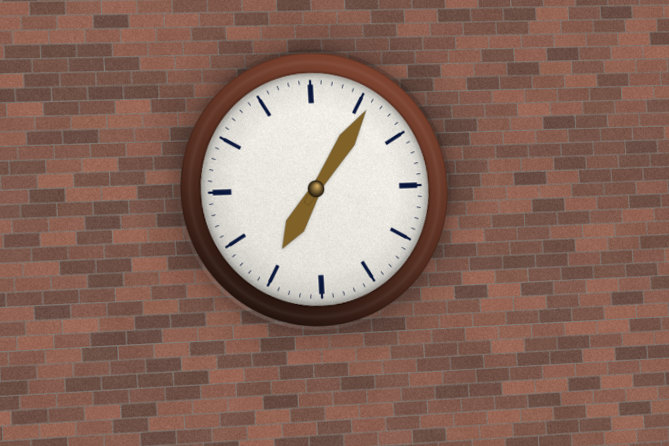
7:06
